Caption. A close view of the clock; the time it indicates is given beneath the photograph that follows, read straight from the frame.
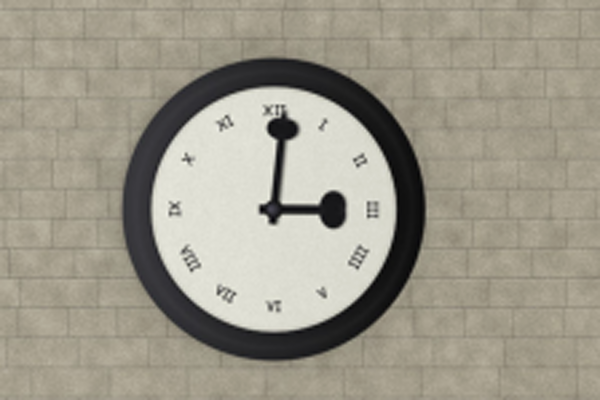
3:01
